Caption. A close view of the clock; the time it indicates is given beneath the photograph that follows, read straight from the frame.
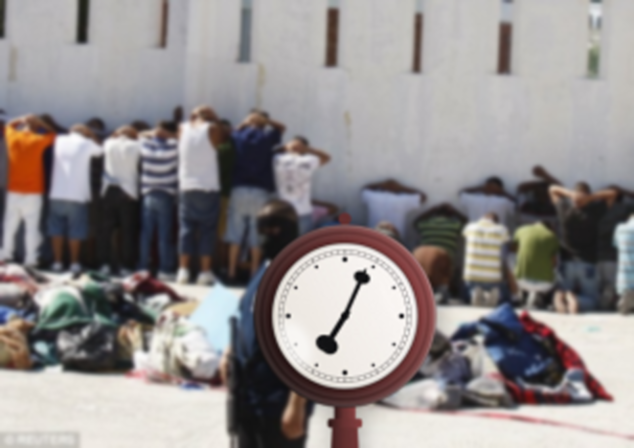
7:04
